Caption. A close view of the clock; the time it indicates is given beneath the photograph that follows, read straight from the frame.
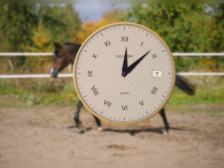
12:08
